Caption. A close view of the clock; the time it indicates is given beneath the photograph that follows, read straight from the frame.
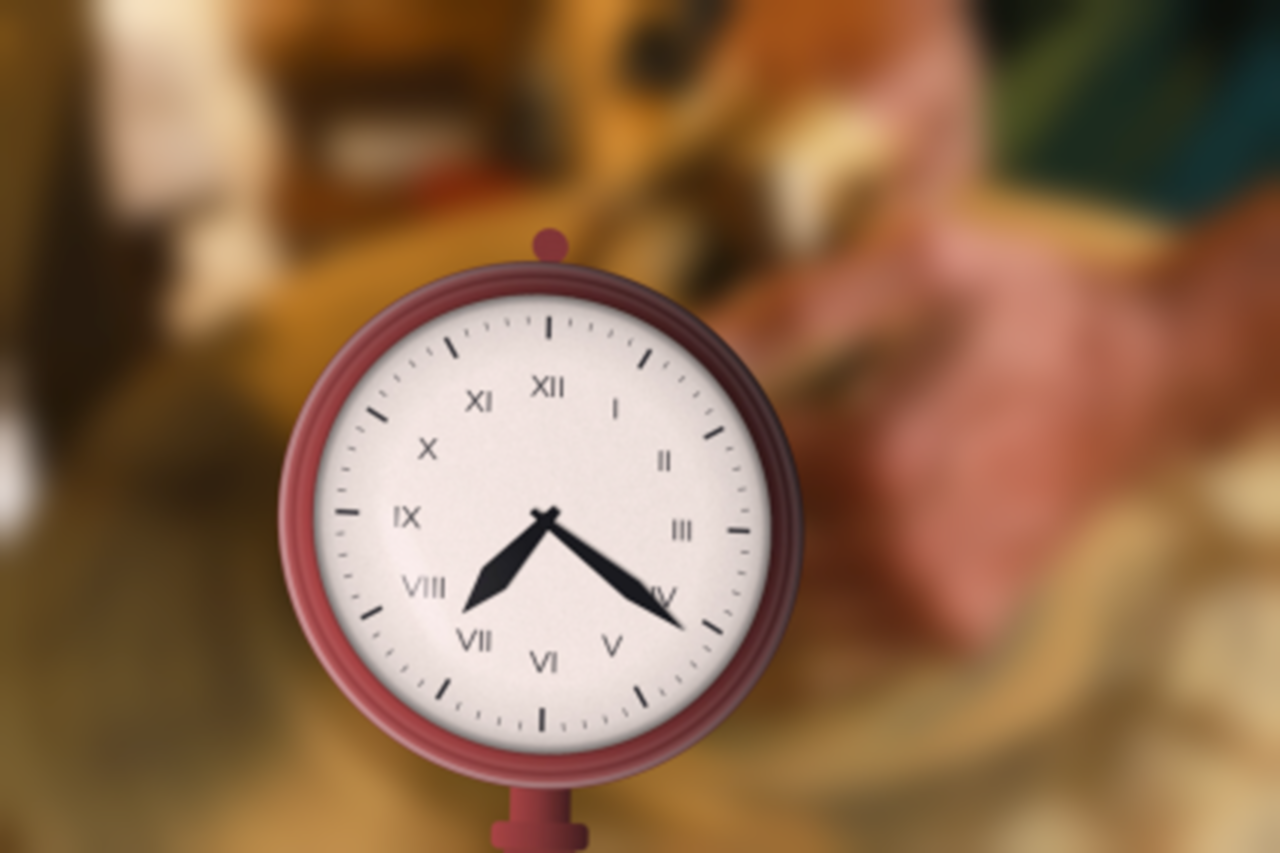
7:21
